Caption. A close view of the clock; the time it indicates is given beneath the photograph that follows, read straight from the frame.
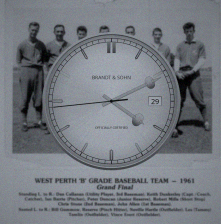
4:10:44
